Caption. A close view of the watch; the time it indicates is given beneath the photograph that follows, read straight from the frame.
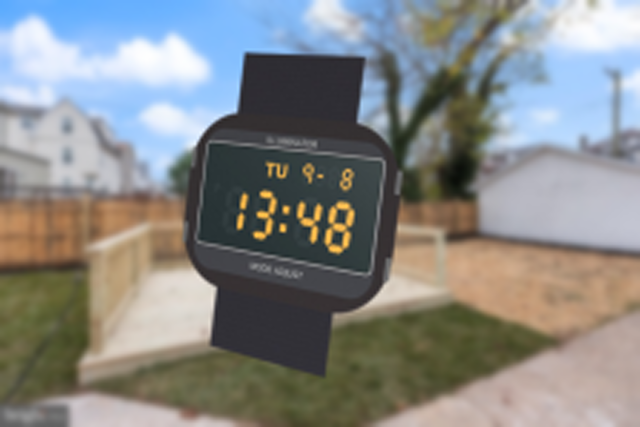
13:48
